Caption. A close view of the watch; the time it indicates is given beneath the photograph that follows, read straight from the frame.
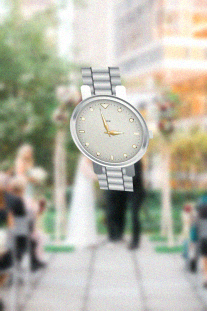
2:58
